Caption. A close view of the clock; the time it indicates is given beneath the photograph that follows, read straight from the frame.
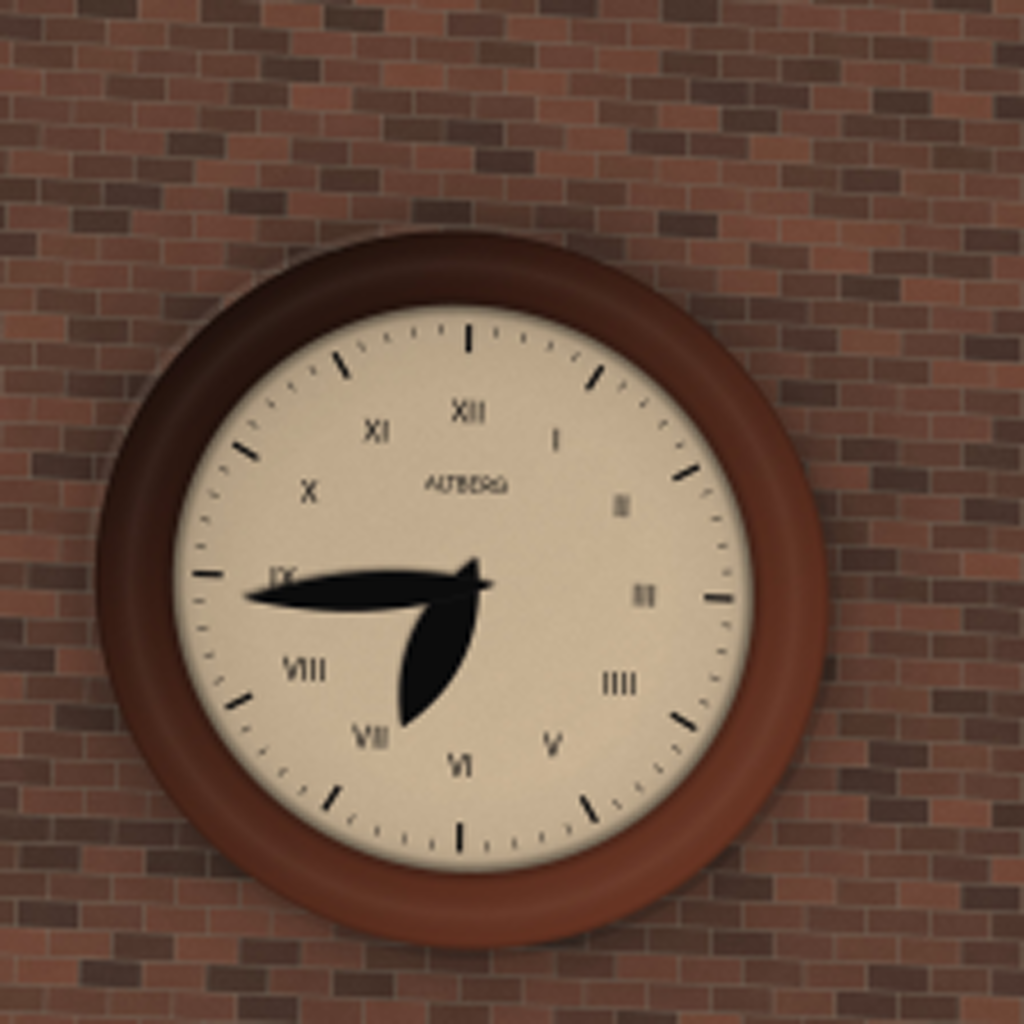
6:44
